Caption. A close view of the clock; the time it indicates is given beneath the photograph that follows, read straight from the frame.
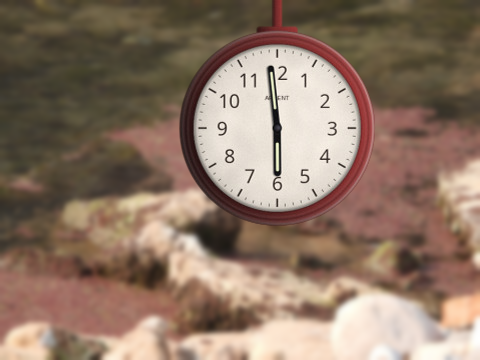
5:59
